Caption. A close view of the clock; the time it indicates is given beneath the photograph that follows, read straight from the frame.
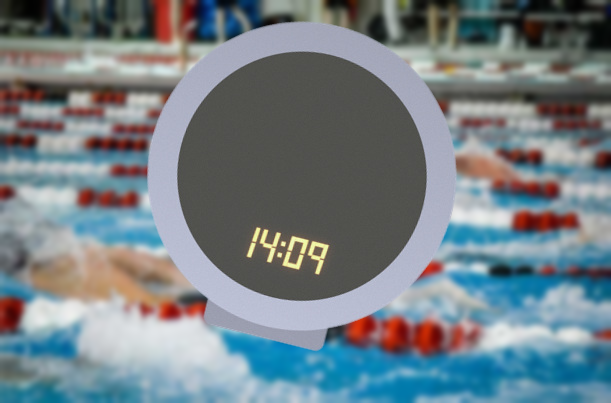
14:09
